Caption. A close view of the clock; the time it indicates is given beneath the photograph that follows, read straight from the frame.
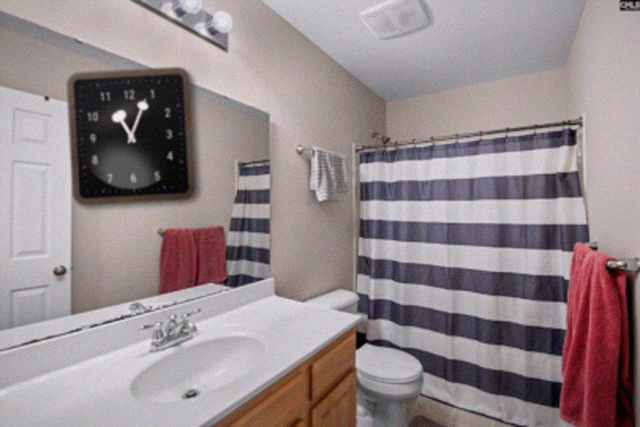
11:04
